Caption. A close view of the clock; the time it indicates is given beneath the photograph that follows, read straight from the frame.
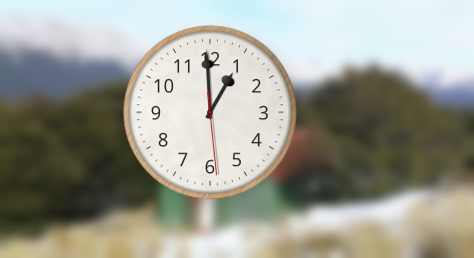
12:59:29
